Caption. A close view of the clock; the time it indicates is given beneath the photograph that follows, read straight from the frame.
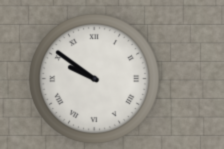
9:51
